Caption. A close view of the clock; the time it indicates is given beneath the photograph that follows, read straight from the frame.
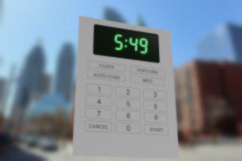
5:49
